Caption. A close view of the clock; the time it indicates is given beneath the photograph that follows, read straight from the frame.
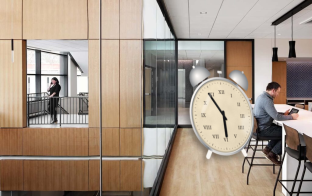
5:54
